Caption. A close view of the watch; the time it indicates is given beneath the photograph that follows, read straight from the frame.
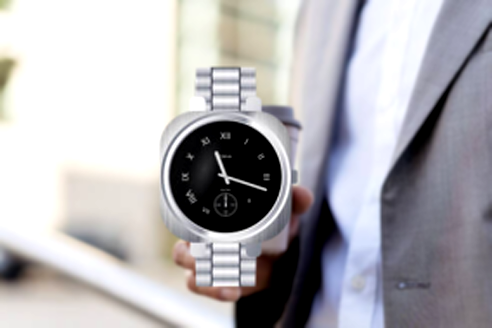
11:18
